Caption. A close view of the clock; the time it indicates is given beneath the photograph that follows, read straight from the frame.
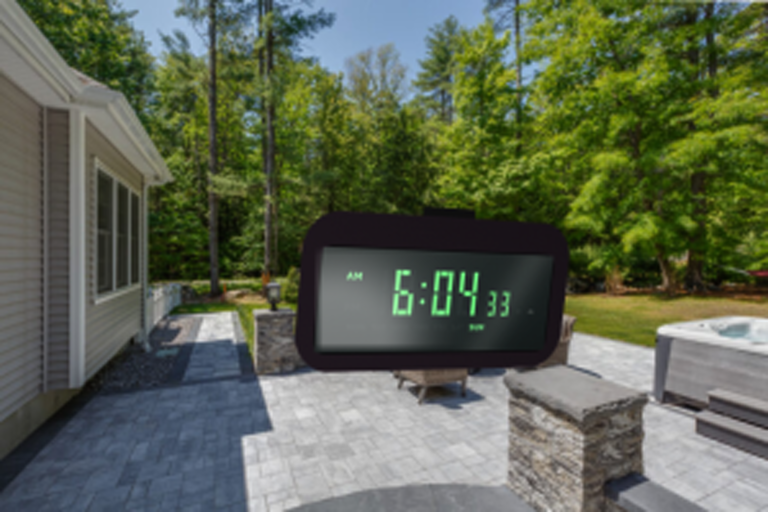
6:04:33
